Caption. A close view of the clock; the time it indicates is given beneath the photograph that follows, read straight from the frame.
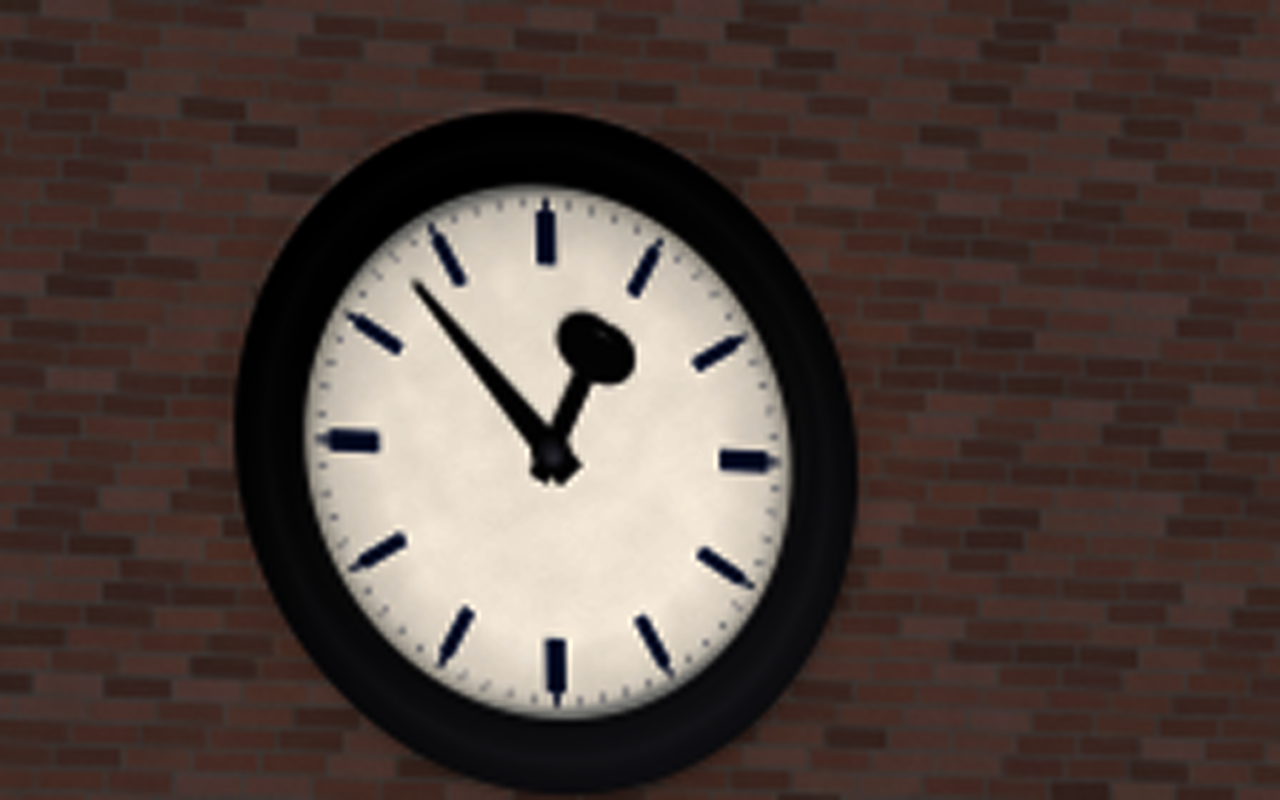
12:53
